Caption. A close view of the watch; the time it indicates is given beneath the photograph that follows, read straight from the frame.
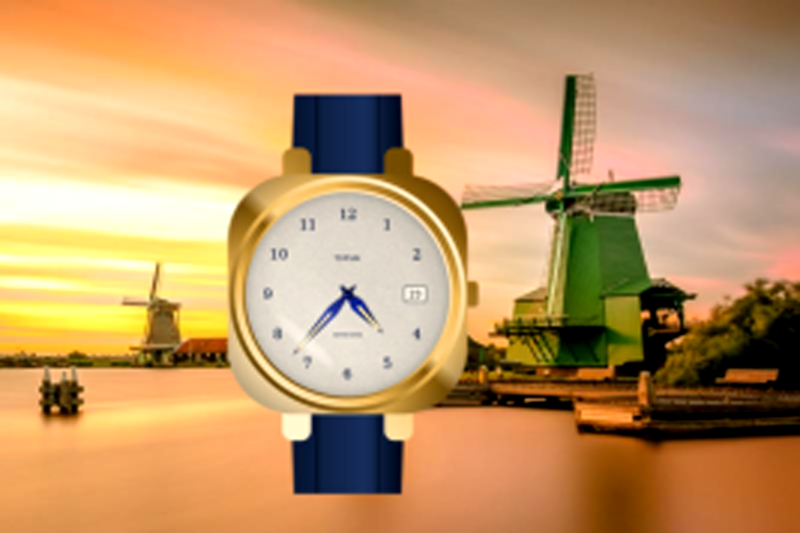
4:37
